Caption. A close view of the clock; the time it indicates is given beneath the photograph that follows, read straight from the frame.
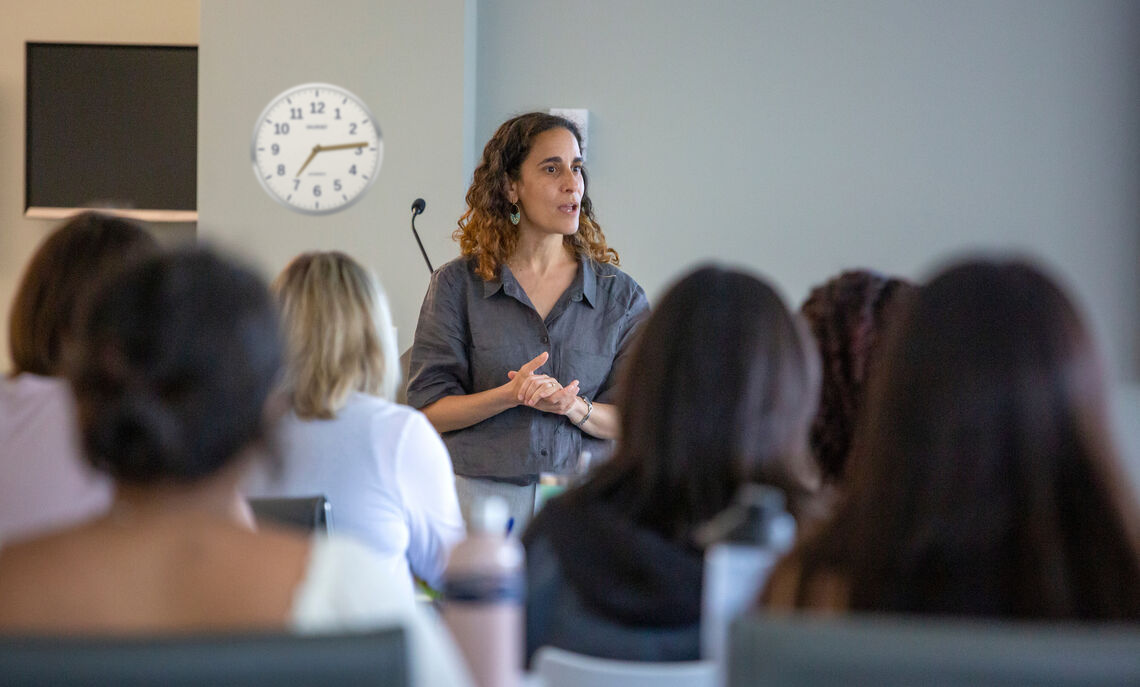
7:14
